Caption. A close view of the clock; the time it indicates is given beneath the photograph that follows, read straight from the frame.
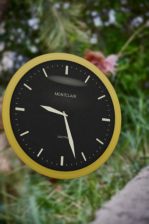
9:27
